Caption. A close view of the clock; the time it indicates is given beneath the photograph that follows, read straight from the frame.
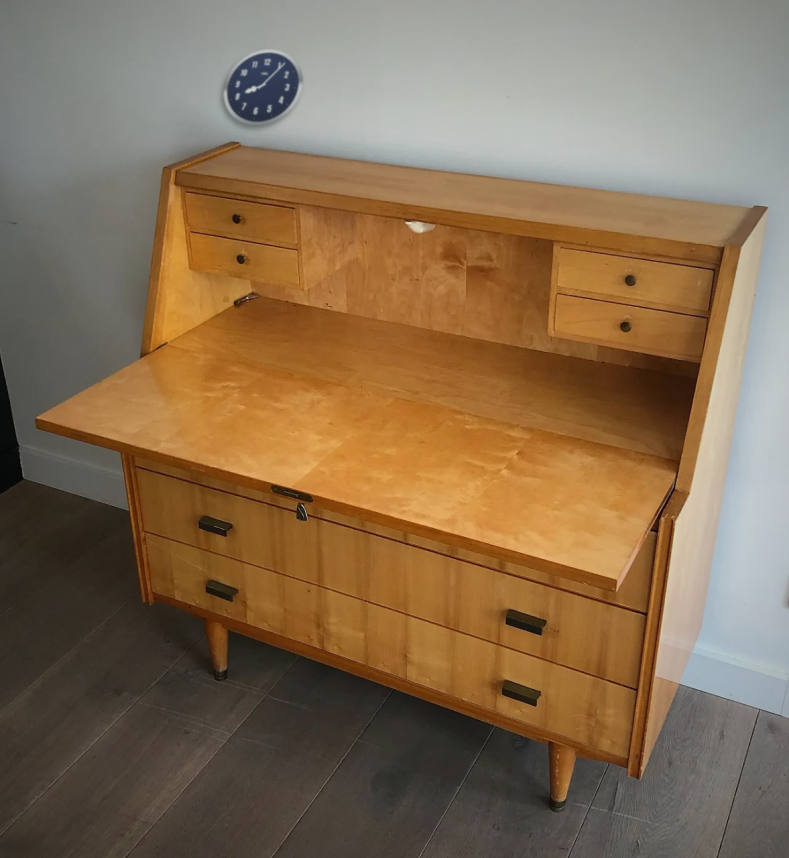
8:06
